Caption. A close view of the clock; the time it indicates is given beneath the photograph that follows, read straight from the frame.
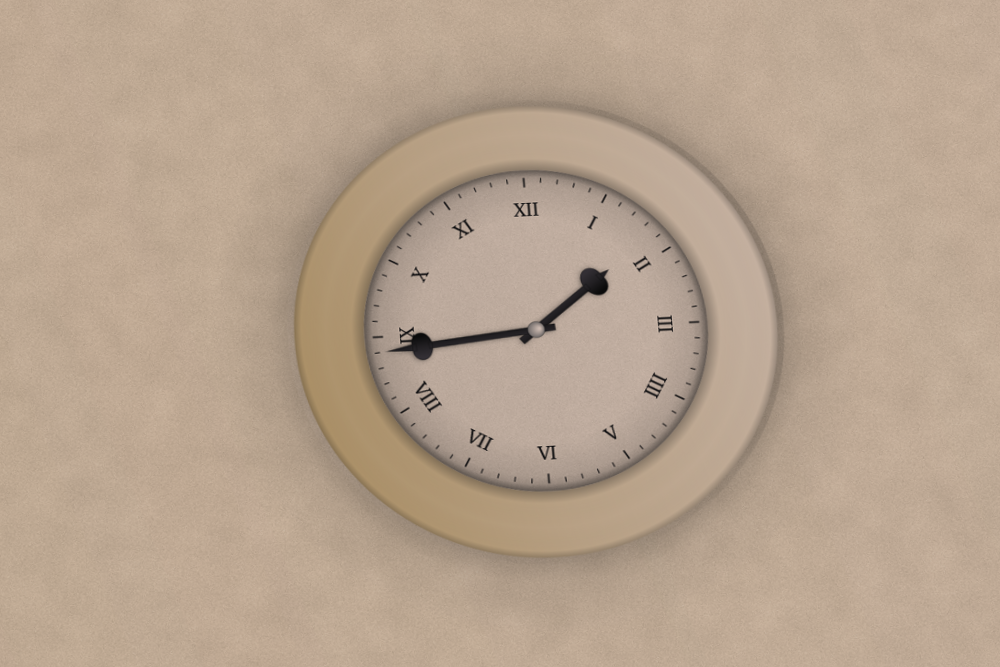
1:44
